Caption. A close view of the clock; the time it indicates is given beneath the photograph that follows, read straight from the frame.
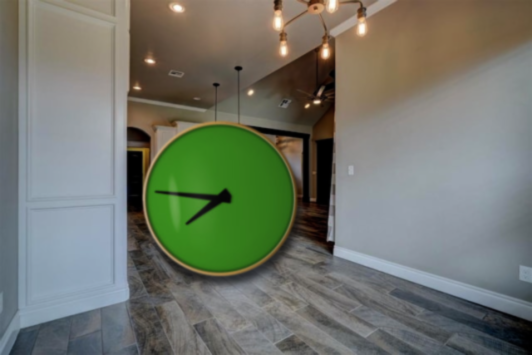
7:46
